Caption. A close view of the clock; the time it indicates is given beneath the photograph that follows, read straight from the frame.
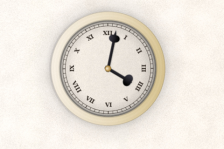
4:02
